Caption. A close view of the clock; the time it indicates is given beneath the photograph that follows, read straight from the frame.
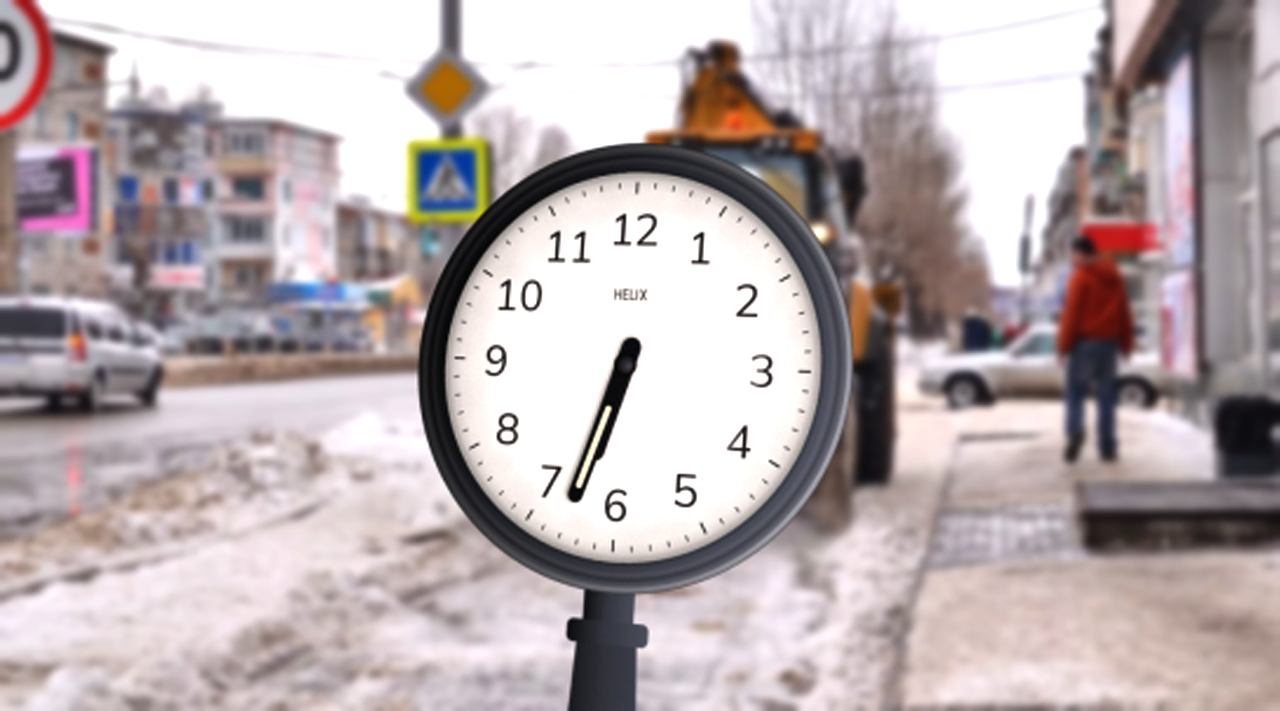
6:33
